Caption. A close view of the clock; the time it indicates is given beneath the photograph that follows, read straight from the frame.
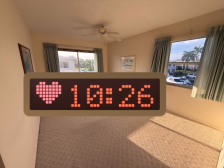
10:26
